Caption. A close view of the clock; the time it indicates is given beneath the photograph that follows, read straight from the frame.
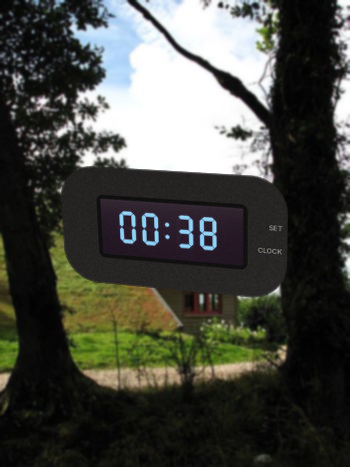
0:38
